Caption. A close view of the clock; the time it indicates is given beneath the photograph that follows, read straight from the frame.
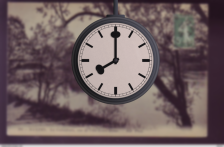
8:00
